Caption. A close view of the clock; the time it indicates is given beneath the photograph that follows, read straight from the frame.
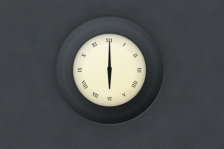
6:00
